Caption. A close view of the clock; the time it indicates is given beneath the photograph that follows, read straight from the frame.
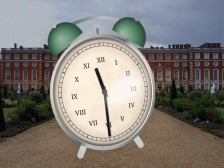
11:30
